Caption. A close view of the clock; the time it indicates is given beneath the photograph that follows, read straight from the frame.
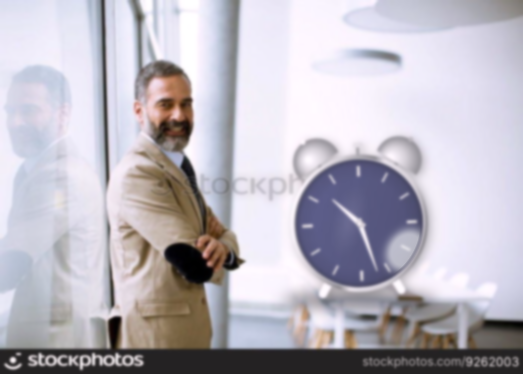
10:27
